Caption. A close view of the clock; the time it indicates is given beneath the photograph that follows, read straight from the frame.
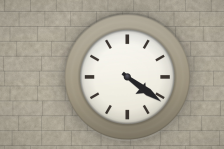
4:21
